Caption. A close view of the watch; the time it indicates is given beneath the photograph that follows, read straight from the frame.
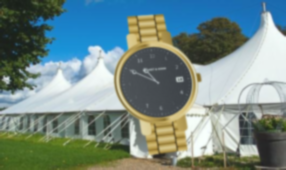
10:50
